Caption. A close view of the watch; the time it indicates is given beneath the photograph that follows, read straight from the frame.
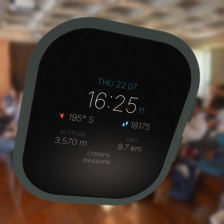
16:25:11
